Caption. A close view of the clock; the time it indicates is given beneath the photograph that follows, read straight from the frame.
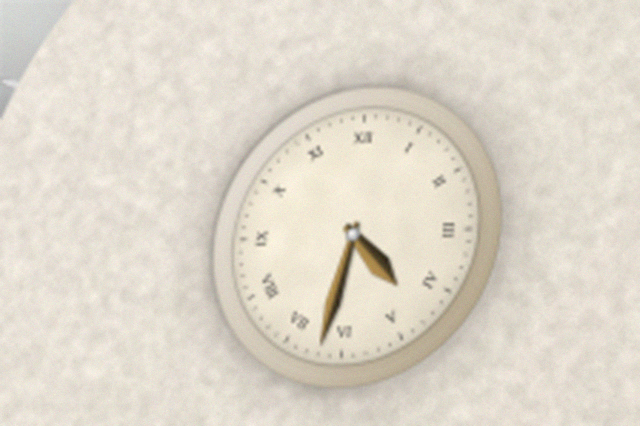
4:32
